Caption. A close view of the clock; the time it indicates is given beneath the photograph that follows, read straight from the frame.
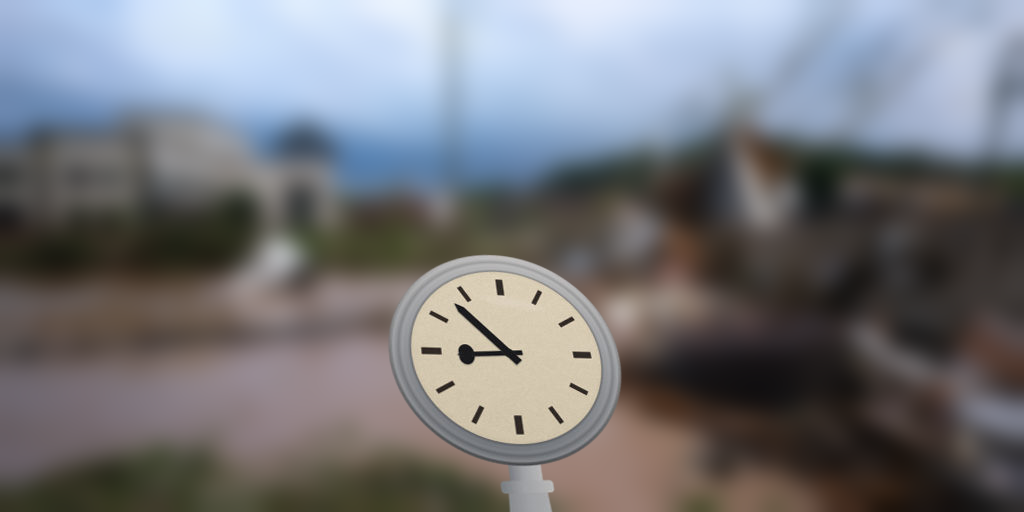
8:53
